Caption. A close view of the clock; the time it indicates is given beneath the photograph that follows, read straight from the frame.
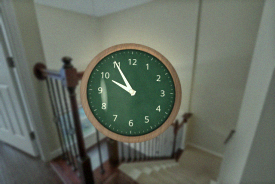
9:55
